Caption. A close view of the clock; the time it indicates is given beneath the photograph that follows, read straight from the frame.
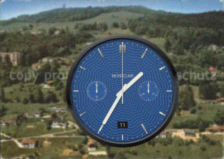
1:35
